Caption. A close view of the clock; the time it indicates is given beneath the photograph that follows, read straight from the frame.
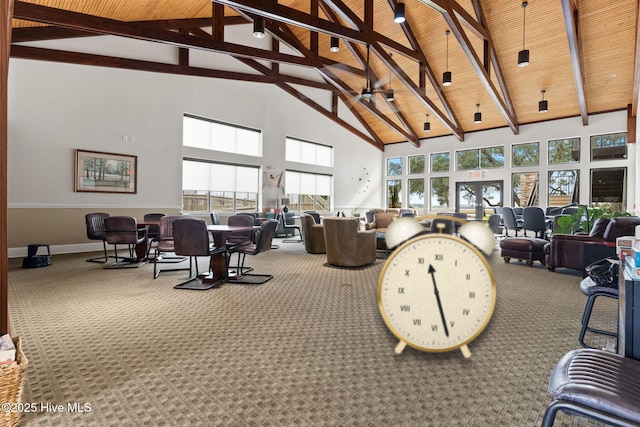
11:27
